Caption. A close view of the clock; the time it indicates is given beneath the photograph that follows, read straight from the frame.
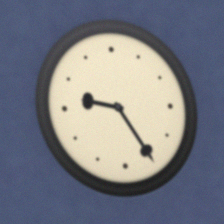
9:25
